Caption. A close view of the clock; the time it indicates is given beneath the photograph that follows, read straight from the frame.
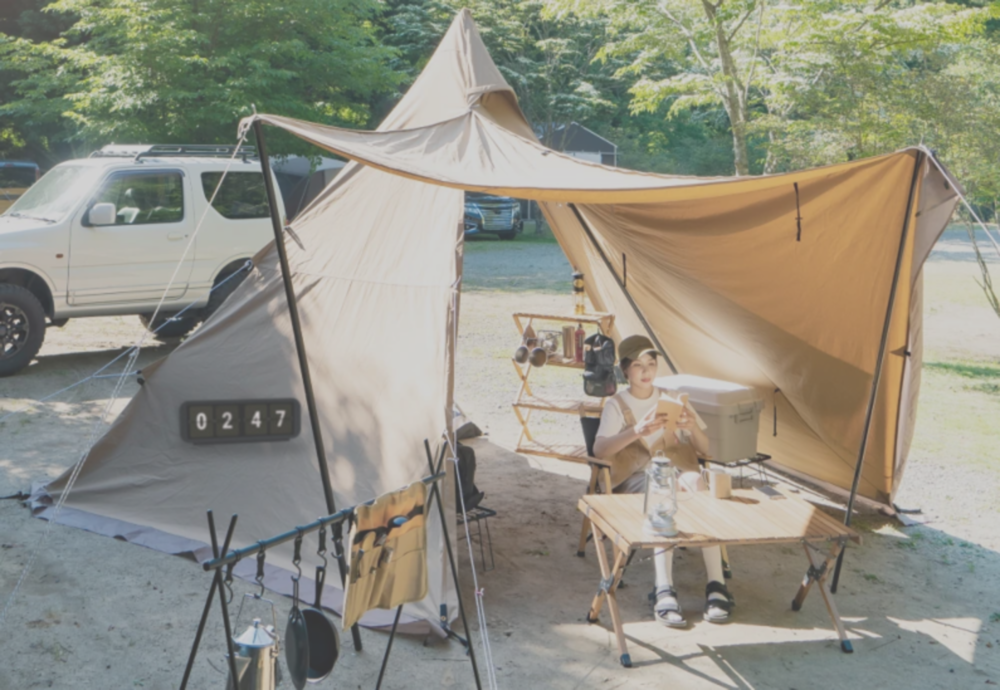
2:47
